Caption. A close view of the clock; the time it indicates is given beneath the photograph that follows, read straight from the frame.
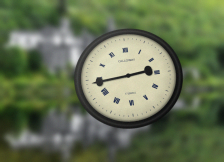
2:44
